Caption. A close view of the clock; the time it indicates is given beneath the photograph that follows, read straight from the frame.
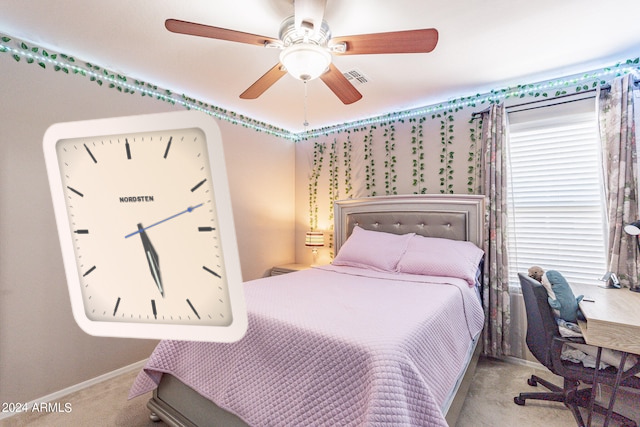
5:28:12
